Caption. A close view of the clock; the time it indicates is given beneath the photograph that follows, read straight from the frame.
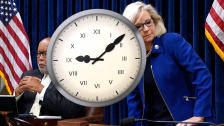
9:08
